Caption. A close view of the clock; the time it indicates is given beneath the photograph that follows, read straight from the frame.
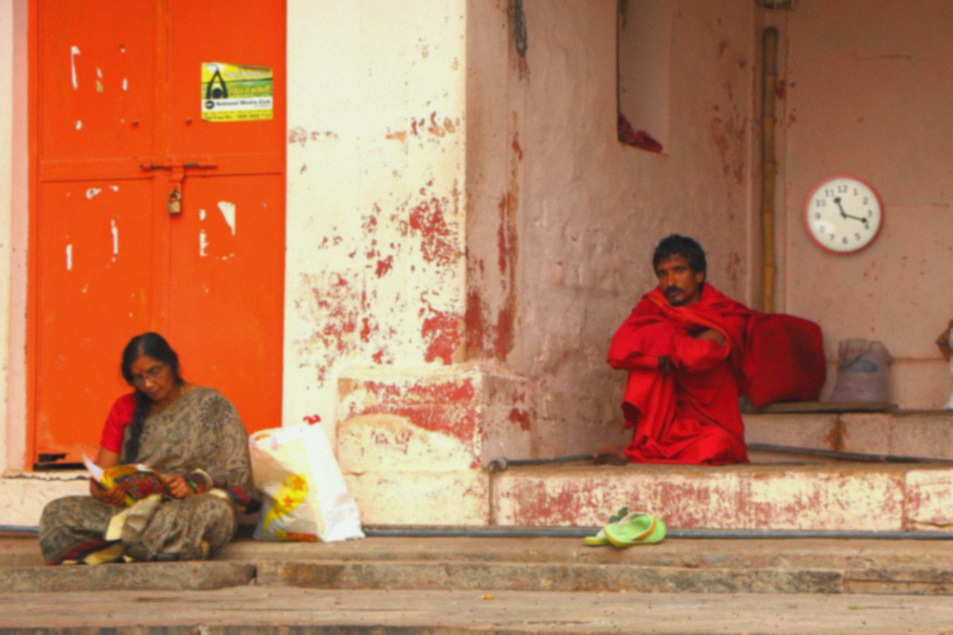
11:18
